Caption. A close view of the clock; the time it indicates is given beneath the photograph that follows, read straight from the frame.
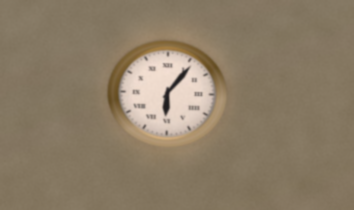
6:06
